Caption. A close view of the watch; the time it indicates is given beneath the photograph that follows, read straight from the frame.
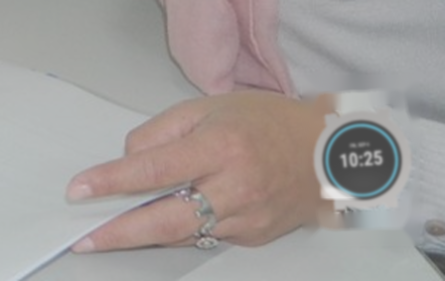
10:25
